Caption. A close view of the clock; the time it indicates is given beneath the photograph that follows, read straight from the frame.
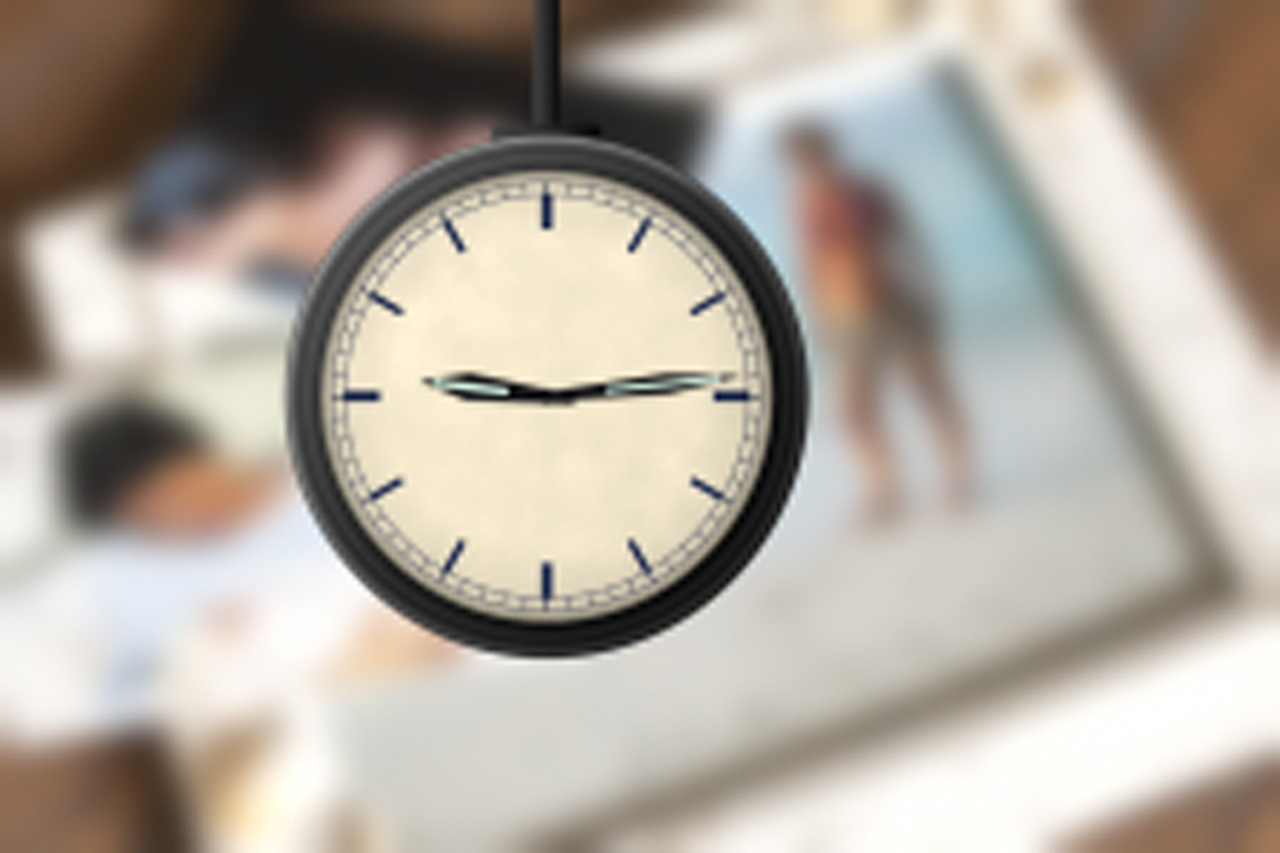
9:14
